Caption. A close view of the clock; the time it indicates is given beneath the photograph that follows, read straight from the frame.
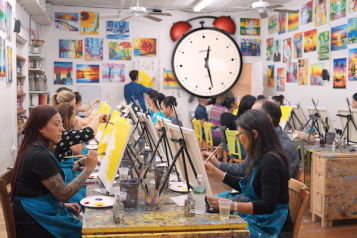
12:29
